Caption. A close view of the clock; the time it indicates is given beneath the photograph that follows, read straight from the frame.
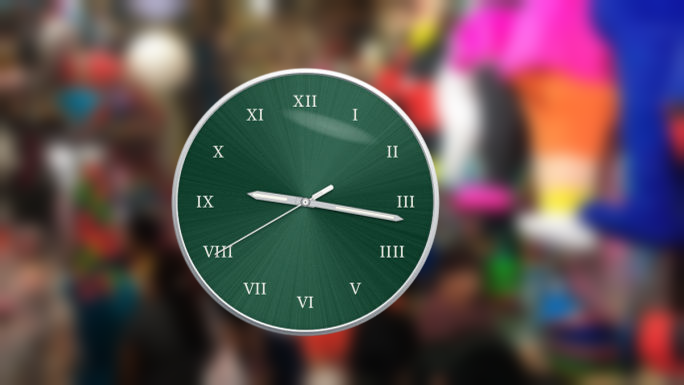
9:16:40
